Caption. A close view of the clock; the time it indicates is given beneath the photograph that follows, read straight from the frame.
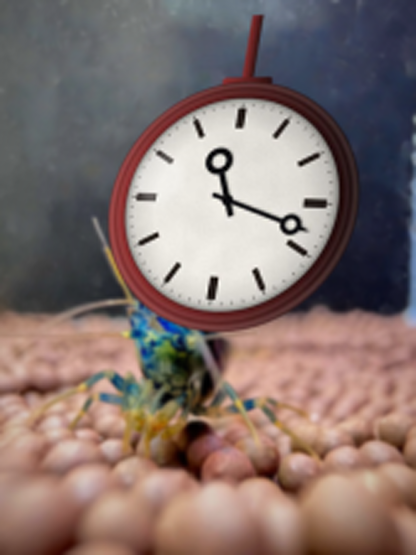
11:18
